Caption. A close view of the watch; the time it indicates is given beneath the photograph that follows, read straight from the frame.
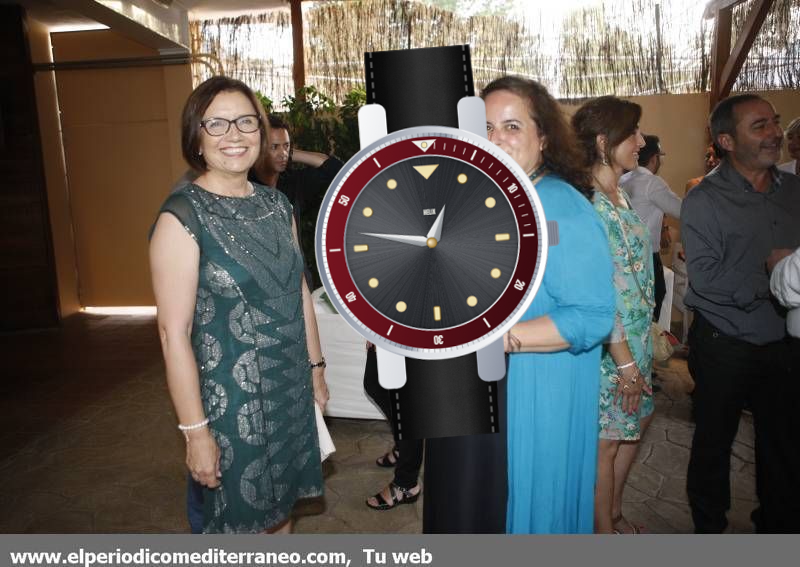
12:47
